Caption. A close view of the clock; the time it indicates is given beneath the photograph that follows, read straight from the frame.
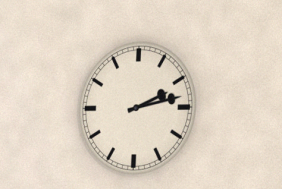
2:13
